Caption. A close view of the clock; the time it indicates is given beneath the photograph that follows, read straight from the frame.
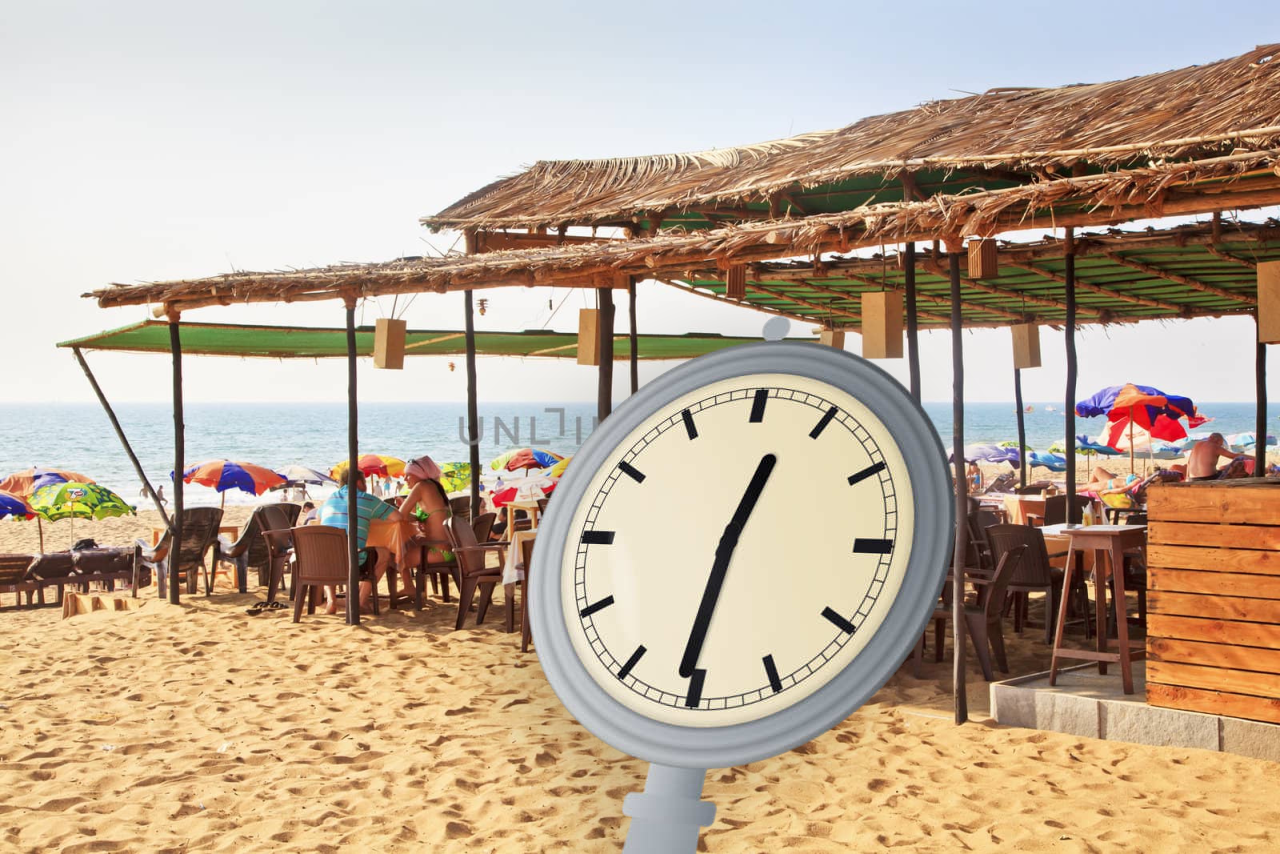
12:31
